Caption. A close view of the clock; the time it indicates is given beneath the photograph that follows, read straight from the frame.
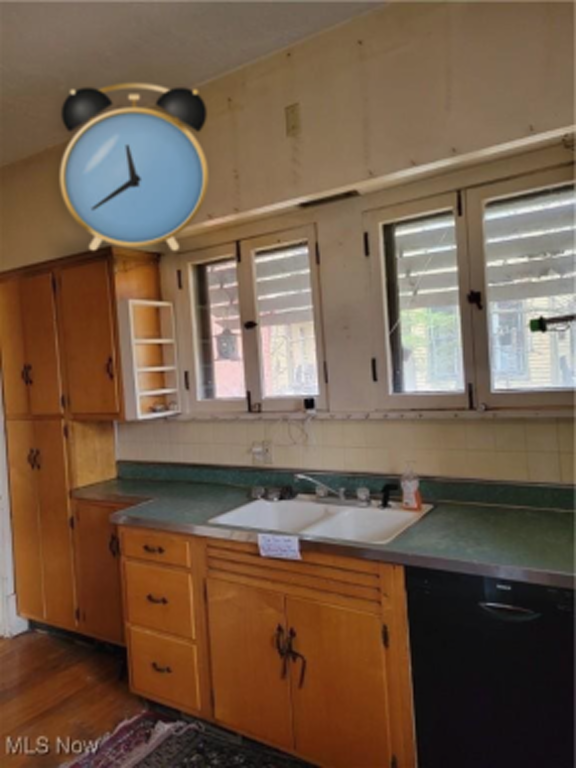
11:39
